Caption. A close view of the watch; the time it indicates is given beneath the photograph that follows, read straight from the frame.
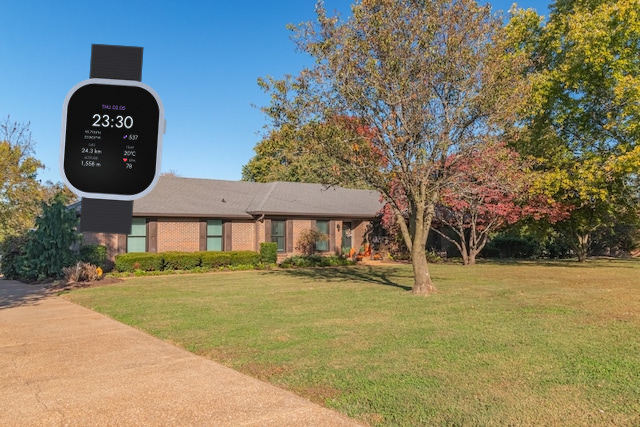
23:30
